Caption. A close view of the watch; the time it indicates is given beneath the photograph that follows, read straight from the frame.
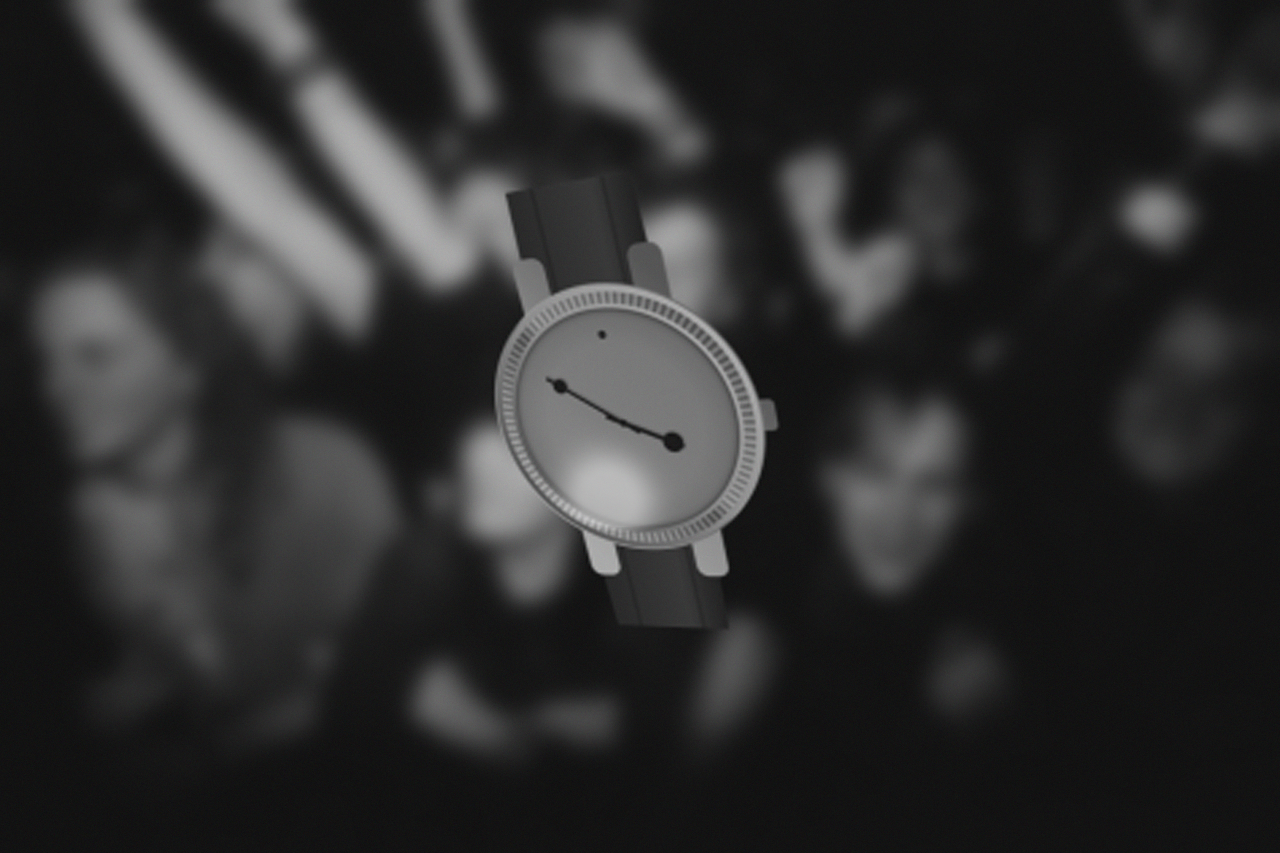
3:51
